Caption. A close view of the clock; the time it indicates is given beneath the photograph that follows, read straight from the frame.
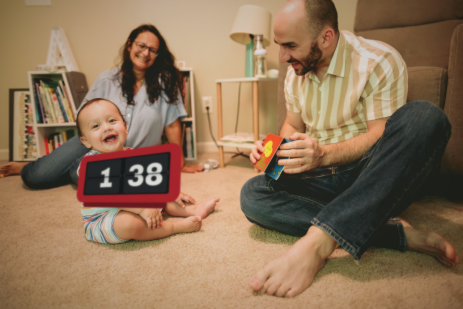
1:38
